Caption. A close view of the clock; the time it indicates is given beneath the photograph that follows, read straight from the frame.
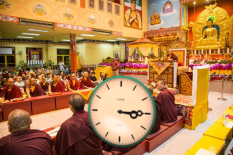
3:15
